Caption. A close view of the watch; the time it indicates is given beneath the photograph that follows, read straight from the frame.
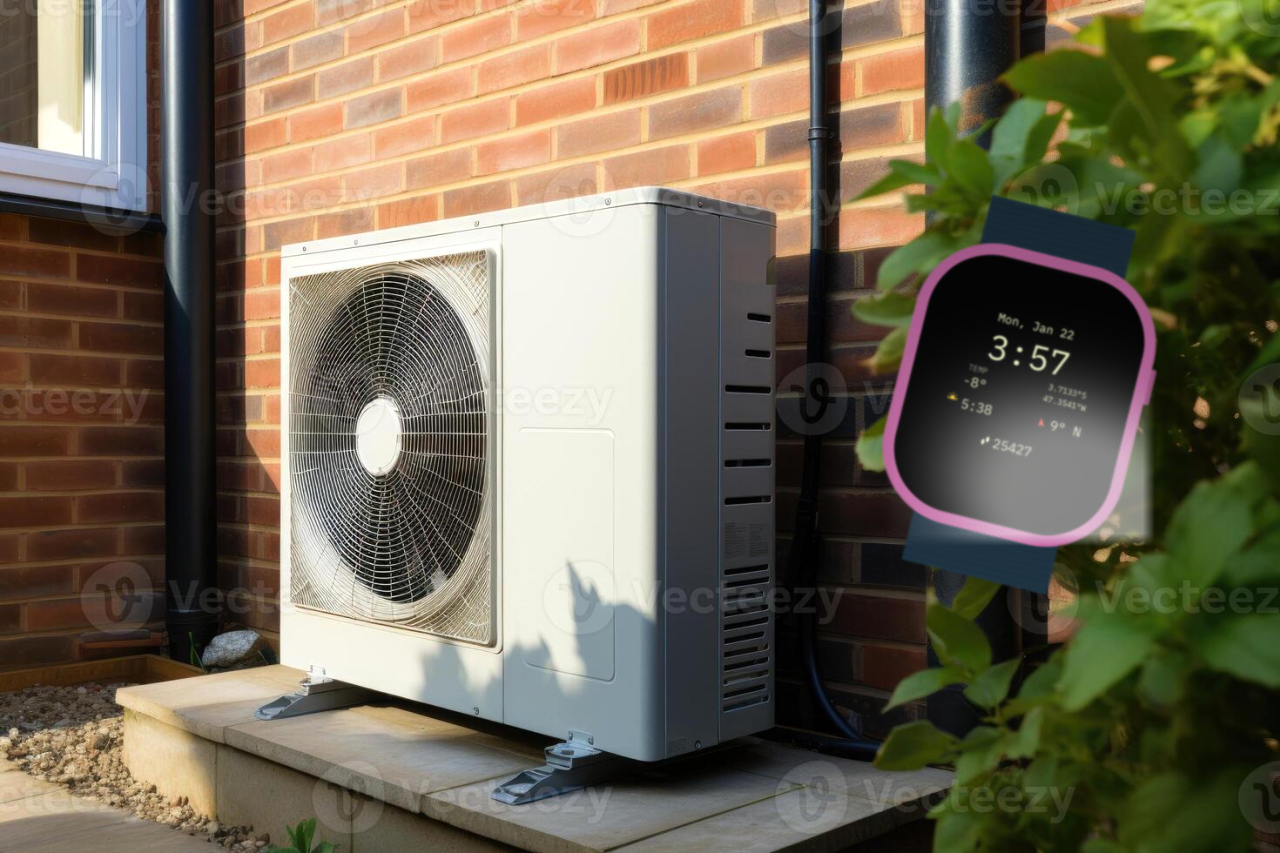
3:57
